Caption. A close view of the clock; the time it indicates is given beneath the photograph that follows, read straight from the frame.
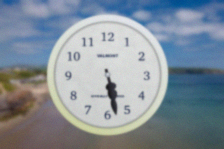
5:28
